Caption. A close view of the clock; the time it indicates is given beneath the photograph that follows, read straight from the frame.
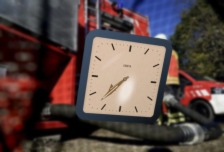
7:37
